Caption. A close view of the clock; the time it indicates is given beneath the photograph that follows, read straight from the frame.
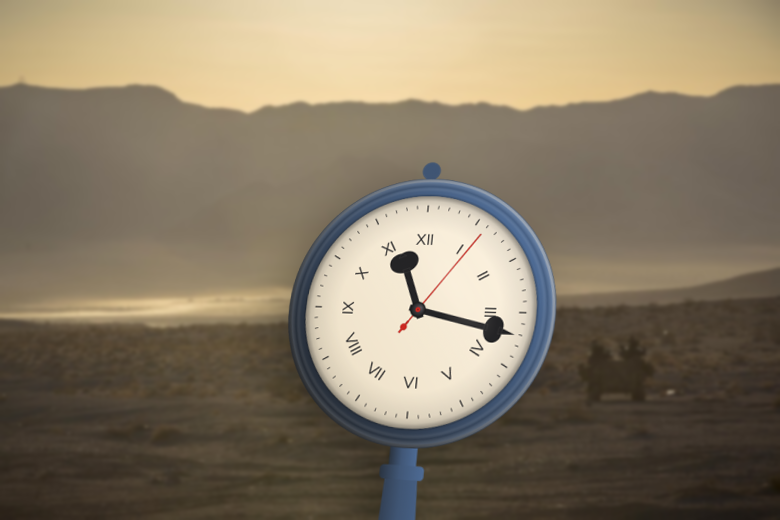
11:17:06
